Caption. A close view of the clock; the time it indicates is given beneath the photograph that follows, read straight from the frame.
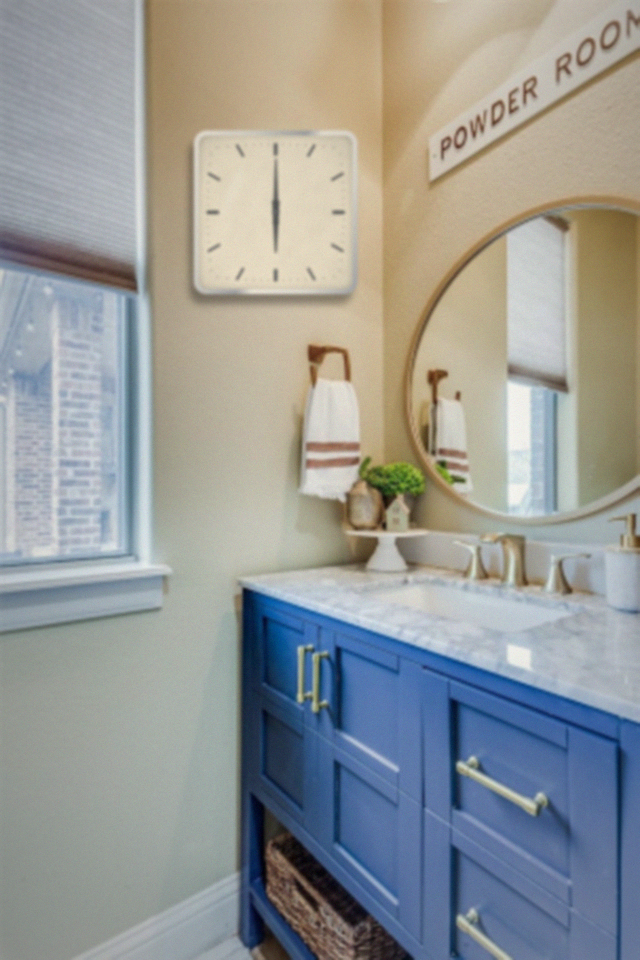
6:00
